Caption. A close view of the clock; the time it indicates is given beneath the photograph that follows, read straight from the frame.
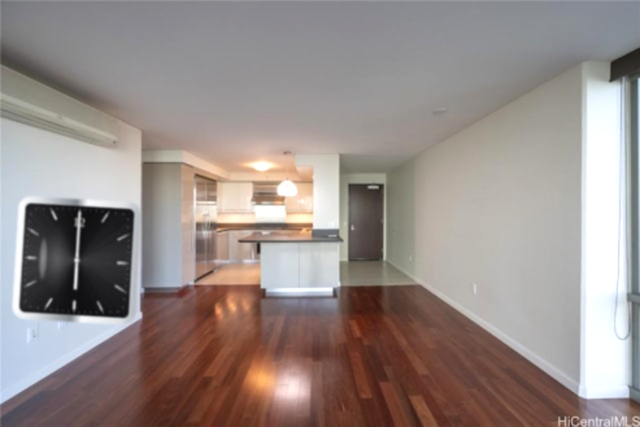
6:00
